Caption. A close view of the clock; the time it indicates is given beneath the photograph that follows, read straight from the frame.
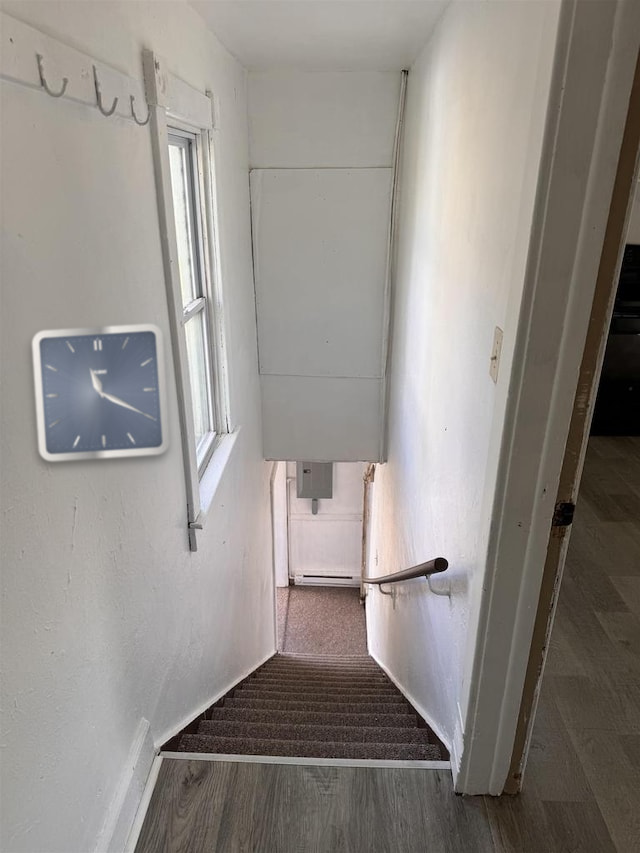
11:20
